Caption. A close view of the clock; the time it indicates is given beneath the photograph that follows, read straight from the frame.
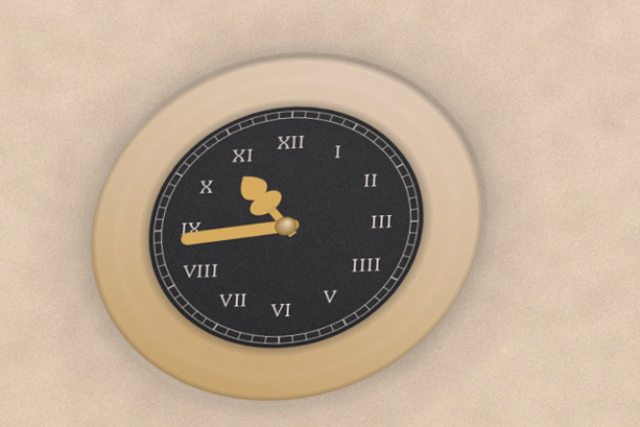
10:44
